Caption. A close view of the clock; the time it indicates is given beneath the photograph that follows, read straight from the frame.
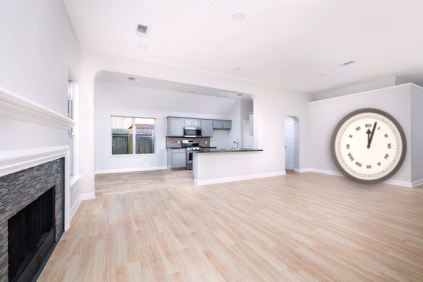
12:03
